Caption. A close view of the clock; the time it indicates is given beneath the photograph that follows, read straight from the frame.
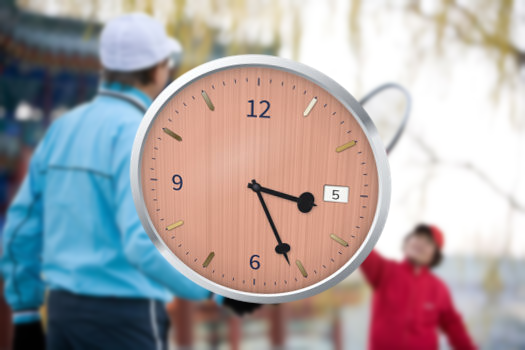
3:26
